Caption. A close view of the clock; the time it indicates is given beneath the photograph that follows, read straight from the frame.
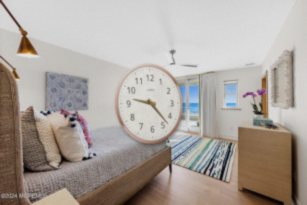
9:23
